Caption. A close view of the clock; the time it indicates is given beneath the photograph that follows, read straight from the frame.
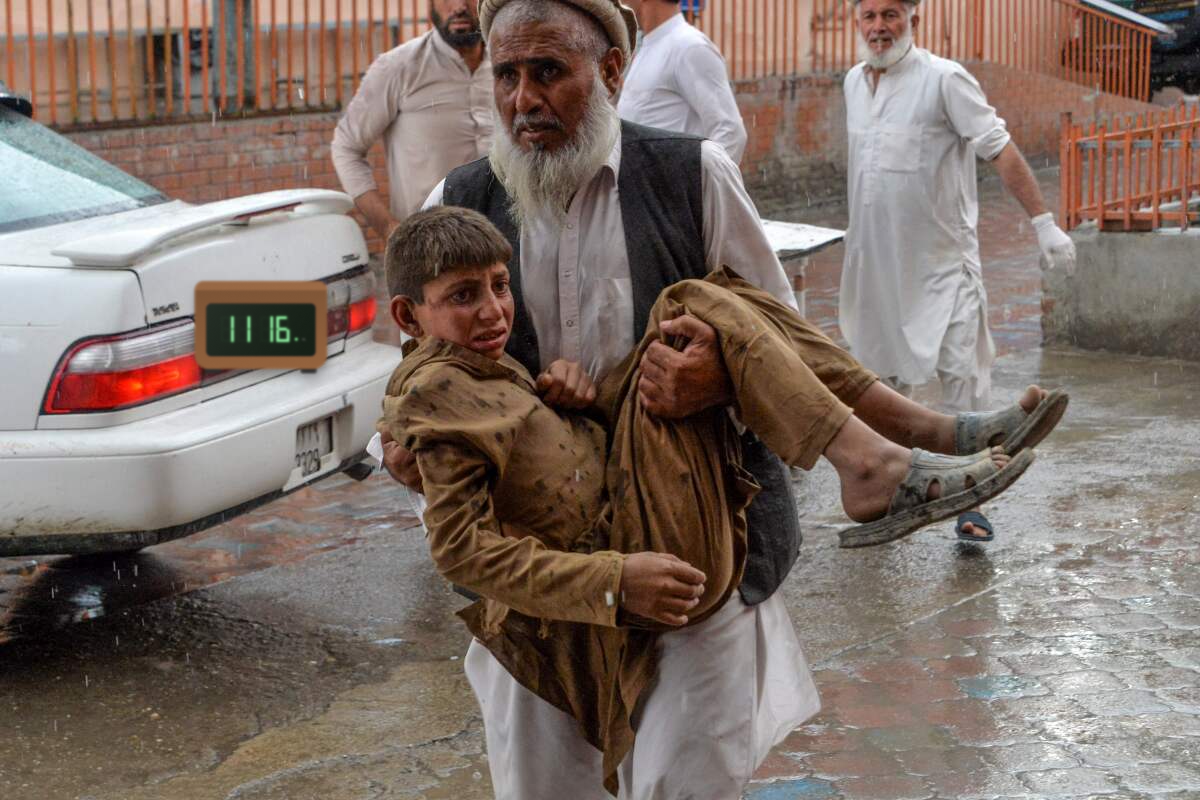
11:16
